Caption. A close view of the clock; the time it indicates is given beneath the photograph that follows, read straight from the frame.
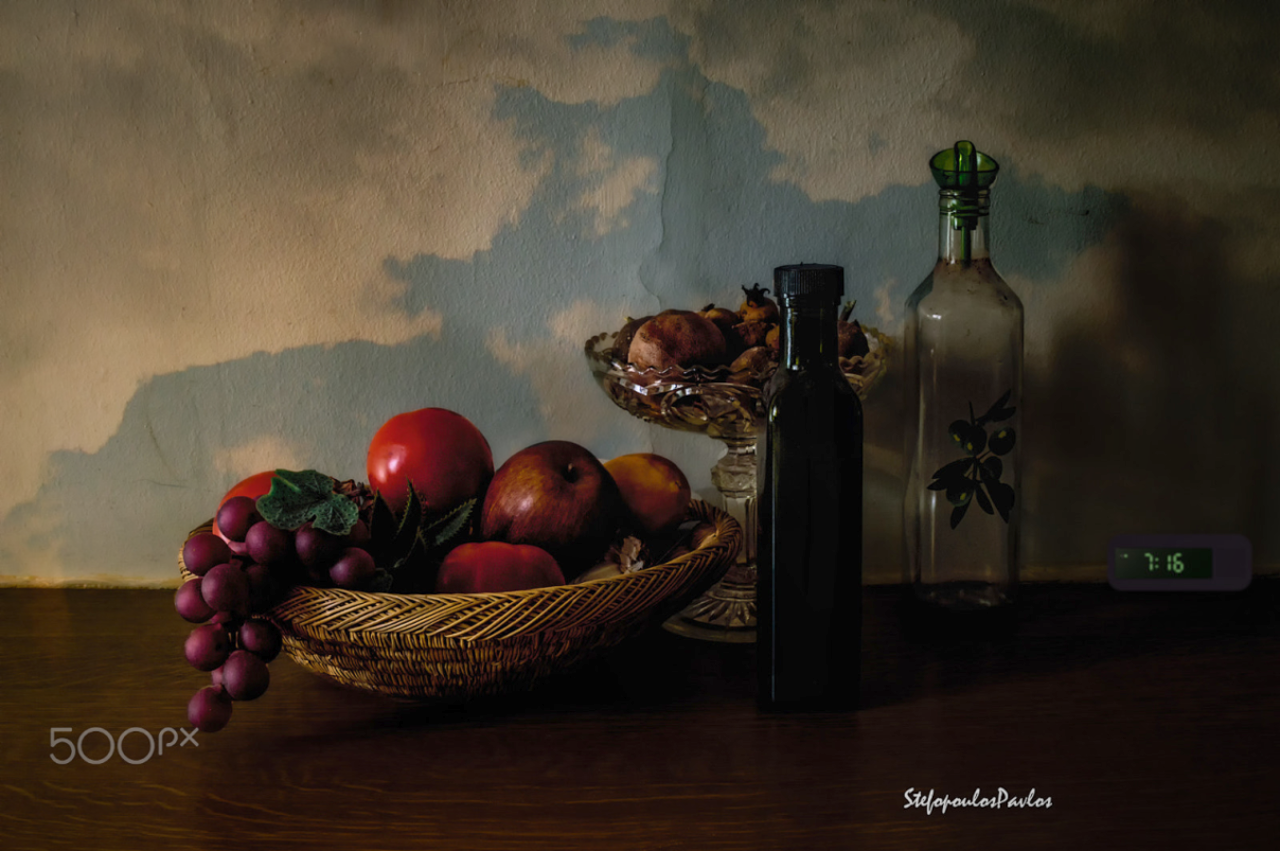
7:16
